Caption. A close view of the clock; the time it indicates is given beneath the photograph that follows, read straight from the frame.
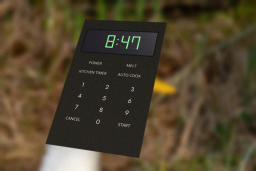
8:47
